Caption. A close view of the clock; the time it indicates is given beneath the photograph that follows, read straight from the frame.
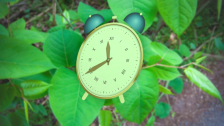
11:40
